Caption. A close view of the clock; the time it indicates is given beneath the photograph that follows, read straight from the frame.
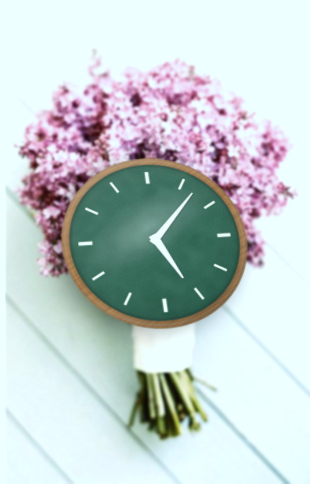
5:07
